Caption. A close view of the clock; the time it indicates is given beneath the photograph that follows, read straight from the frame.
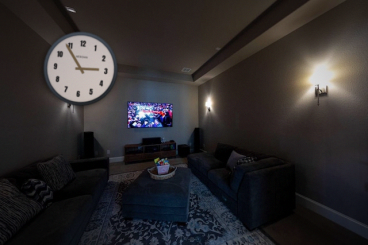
2:54
